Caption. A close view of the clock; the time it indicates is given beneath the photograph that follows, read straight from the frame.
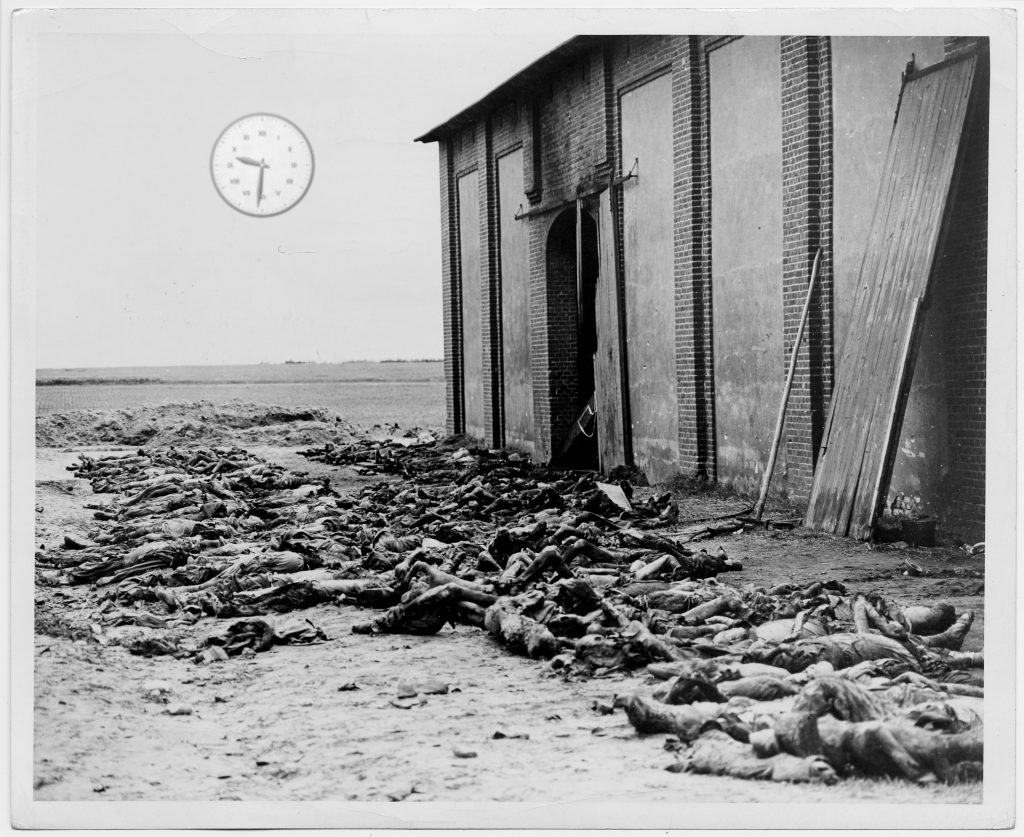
9:31
